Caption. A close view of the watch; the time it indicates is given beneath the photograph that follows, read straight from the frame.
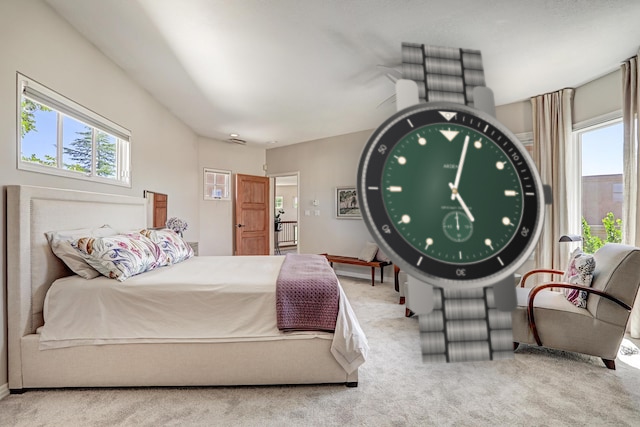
5:03
